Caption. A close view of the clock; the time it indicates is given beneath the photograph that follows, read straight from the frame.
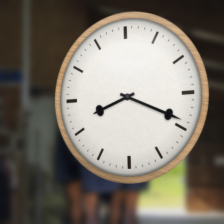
8:19
